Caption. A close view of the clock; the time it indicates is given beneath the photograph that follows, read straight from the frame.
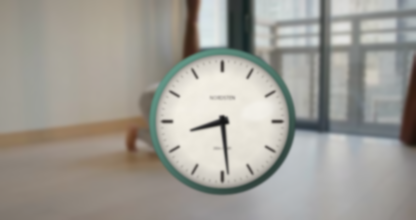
8:29
